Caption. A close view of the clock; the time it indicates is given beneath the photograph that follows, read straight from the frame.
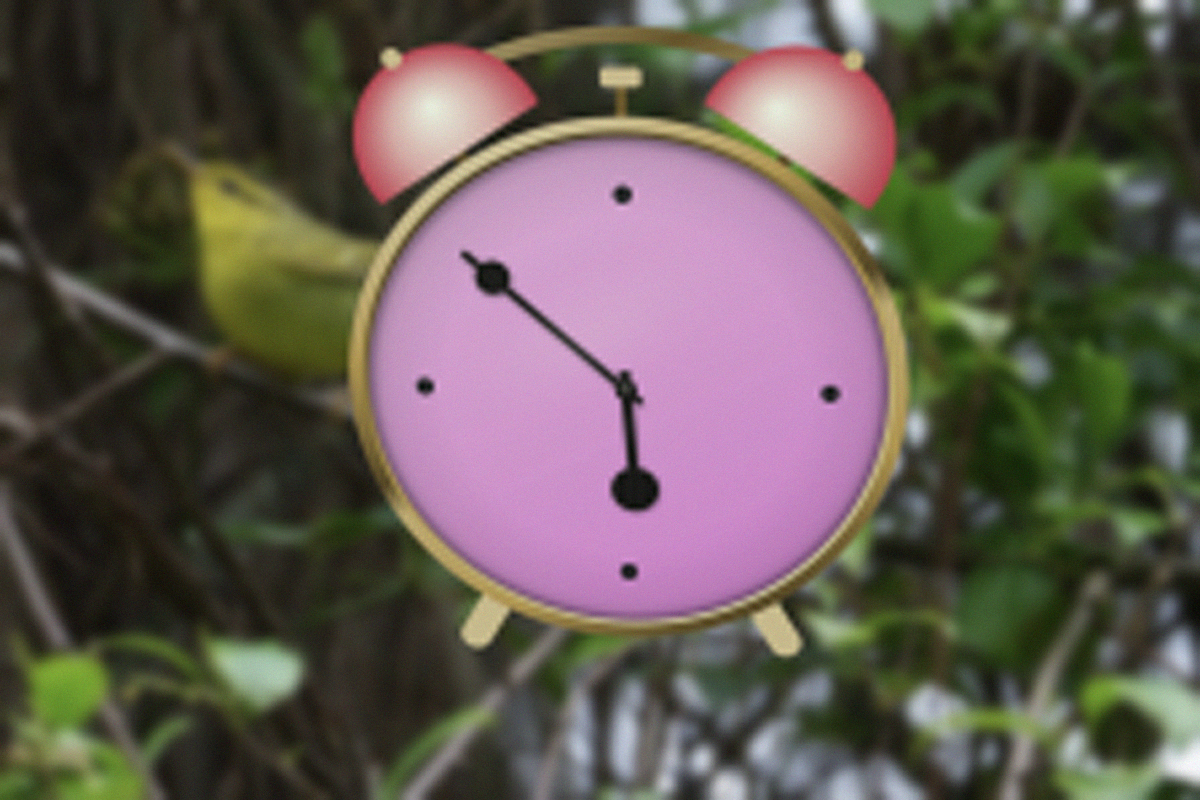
5:52
